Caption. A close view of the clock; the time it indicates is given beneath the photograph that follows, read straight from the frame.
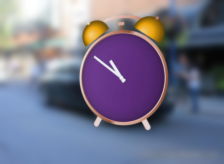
10:51
